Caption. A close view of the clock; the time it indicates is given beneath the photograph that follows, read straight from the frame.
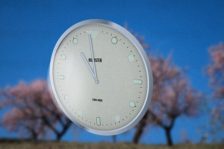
10:59
